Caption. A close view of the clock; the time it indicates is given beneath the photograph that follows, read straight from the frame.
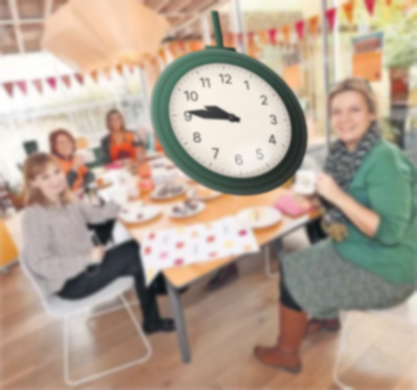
9:46
